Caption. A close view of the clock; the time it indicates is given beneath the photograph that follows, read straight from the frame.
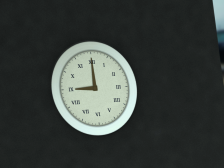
9:00
